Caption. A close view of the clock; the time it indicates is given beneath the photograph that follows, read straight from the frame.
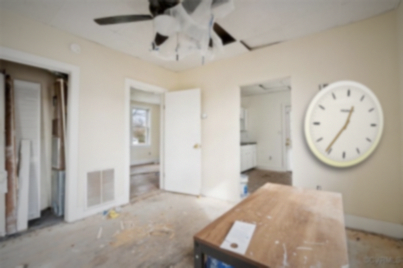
12:36
